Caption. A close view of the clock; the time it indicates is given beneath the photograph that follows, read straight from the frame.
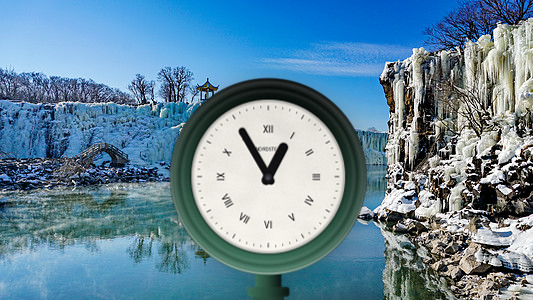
12:55
